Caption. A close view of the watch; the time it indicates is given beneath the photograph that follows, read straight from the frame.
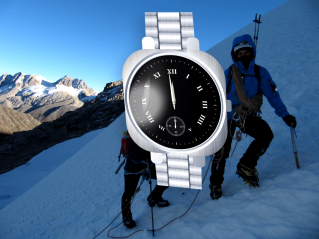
11:59
